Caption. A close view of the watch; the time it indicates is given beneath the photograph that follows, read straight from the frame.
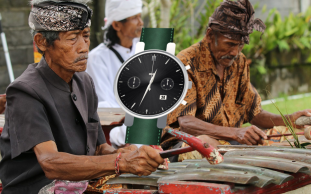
12:33
